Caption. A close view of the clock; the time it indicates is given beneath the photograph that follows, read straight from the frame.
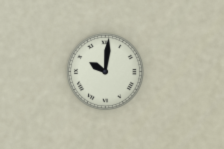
10:01
